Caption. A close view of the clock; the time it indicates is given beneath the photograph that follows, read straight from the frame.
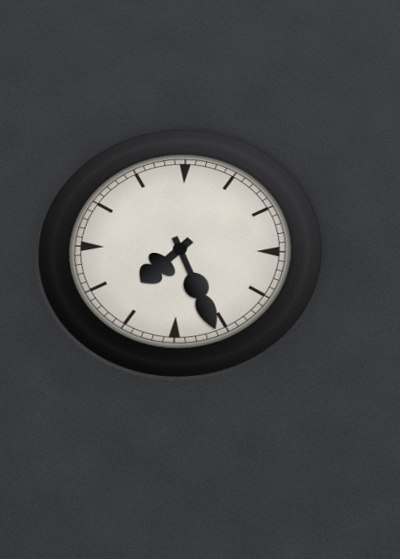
7:26
